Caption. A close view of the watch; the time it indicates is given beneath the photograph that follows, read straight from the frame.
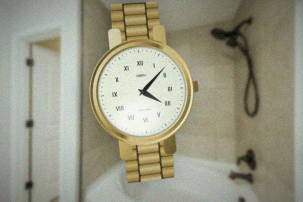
4:08
